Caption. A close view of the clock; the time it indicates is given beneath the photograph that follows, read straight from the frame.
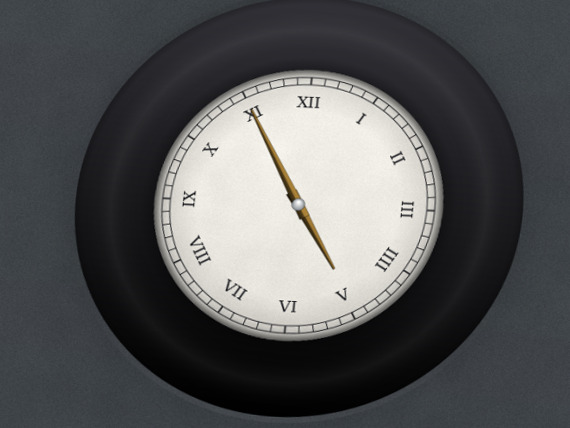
4:55
